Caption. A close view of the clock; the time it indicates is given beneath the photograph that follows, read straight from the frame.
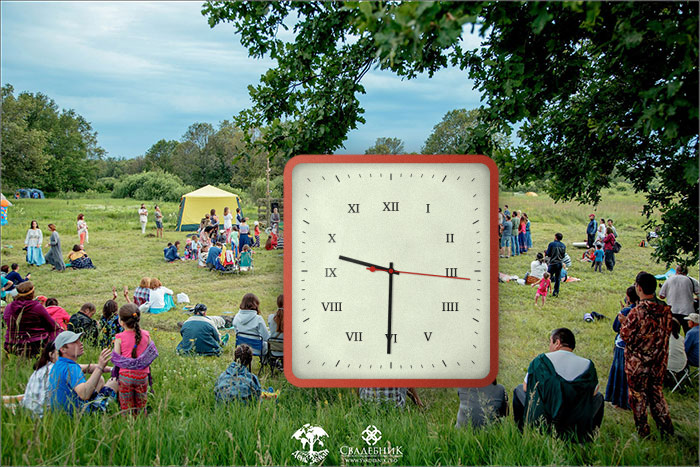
9:30:16
